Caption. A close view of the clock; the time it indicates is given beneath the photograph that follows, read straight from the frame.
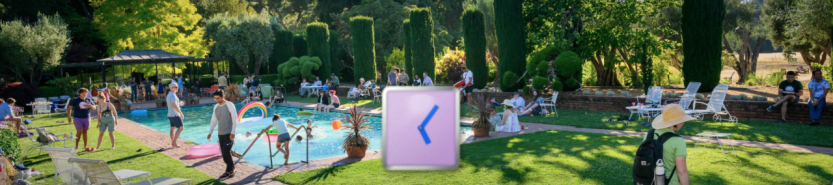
5:06
